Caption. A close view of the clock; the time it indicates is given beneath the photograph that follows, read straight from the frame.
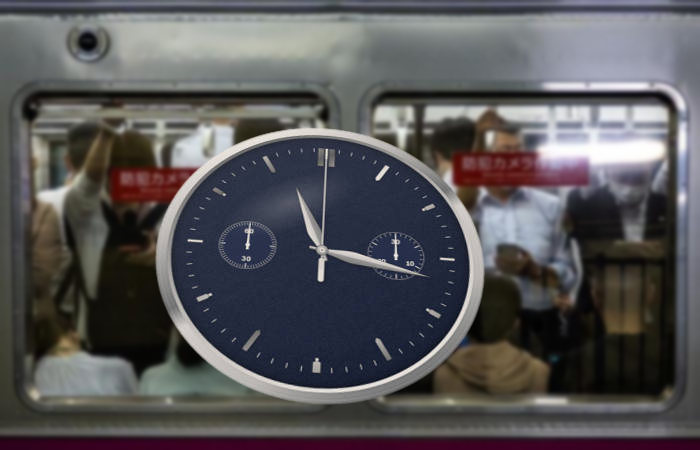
11:17
